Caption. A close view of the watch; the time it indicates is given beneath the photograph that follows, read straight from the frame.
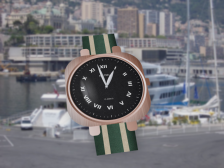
12:58
